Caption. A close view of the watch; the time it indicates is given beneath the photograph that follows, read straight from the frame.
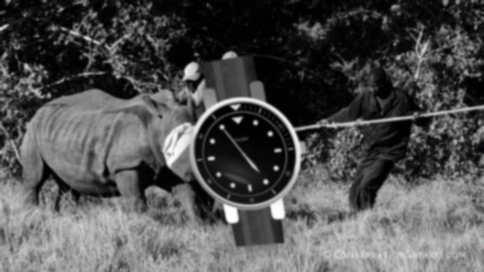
4:55
